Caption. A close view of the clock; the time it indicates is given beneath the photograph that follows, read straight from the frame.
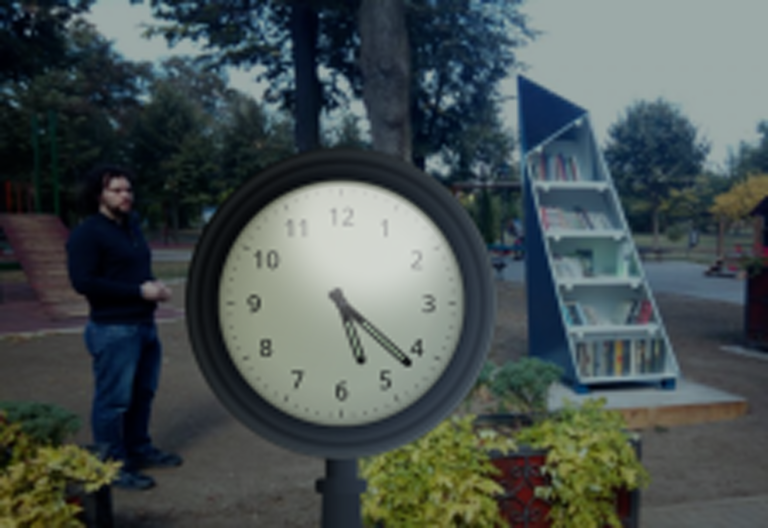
5:22
